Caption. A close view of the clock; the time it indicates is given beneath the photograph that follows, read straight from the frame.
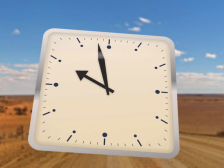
9:58
